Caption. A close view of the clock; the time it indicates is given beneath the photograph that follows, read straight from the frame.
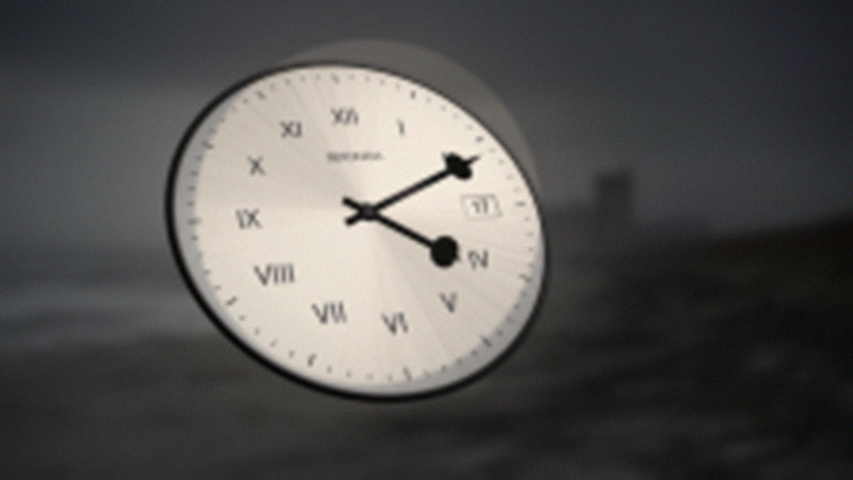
4:11
